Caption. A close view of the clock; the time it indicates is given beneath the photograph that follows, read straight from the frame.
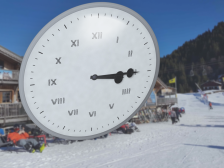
3:15
